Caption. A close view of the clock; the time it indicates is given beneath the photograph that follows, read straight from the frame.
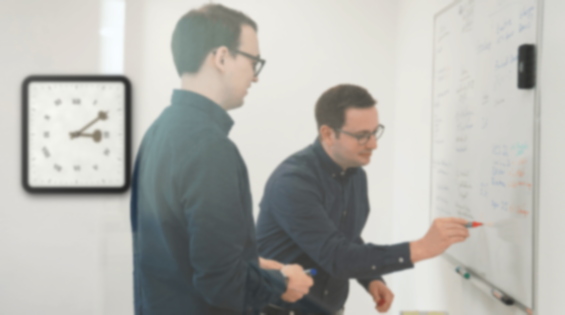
3:09
